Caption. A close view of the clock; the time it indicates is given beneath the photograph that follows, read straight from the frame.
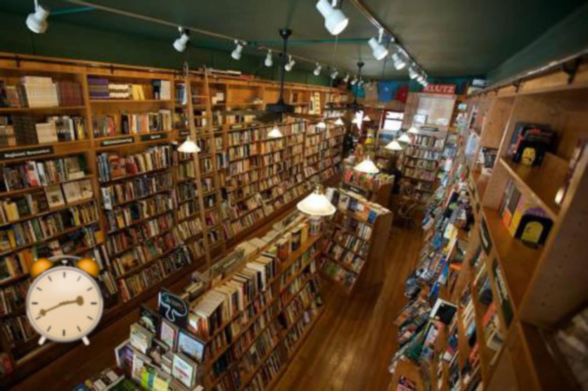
2:41
